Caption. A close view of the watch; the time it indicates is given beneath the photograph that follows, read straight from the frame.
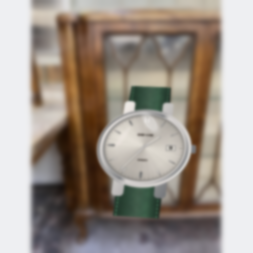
1:36
